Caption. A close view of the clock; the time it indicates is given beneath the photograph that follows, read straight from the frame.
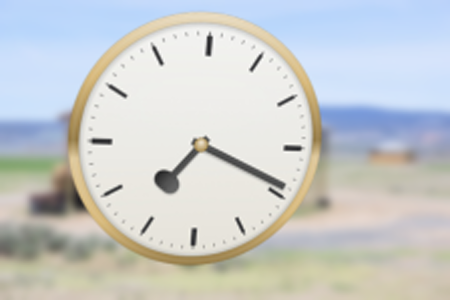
7:19
